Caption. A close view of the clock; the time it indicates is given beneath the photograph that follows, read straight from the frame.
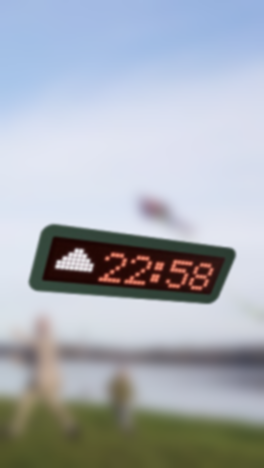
22:58
